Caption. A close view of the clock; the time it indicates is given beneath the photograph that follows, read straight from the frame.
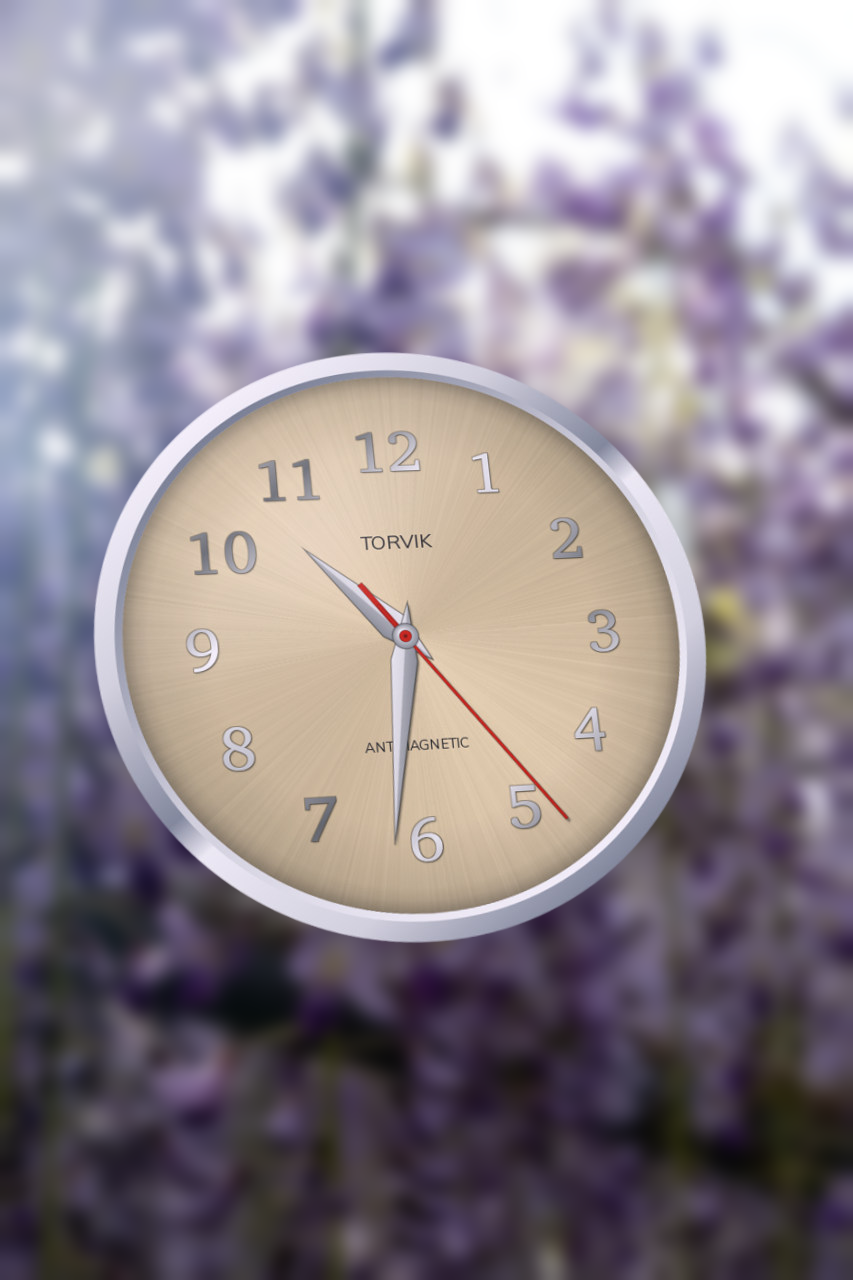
10:31:24
